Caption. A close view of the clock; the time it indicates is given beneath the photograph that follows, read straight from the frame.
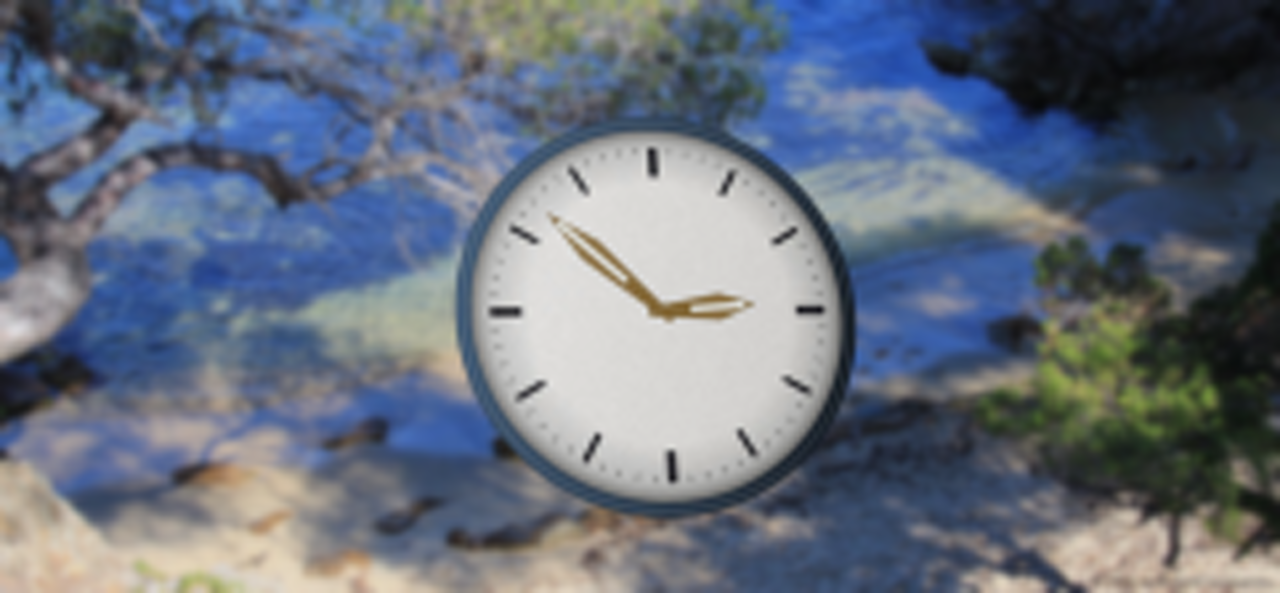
2:52
